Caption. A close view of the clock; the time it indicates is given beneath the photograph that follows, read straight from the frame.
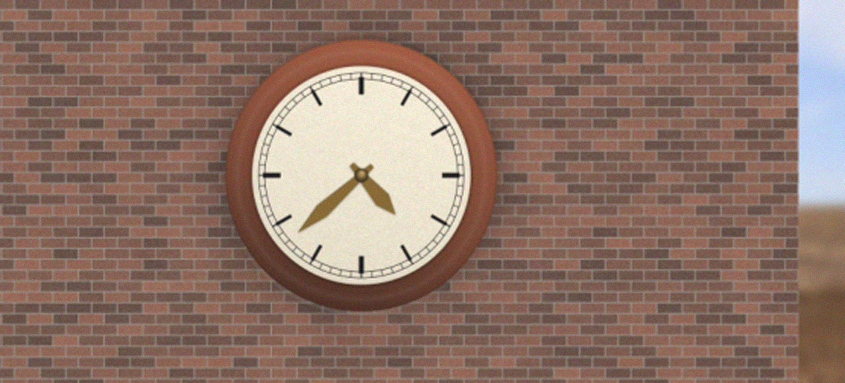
4:38
